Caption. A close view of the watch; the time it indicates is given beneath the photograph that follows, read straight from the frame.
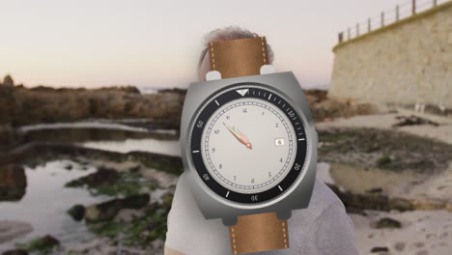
10:53
